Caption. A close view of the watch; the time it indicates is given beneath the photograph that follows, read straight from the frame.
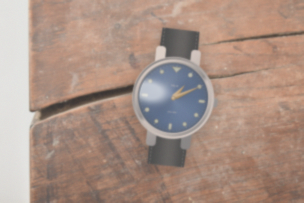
1:10
